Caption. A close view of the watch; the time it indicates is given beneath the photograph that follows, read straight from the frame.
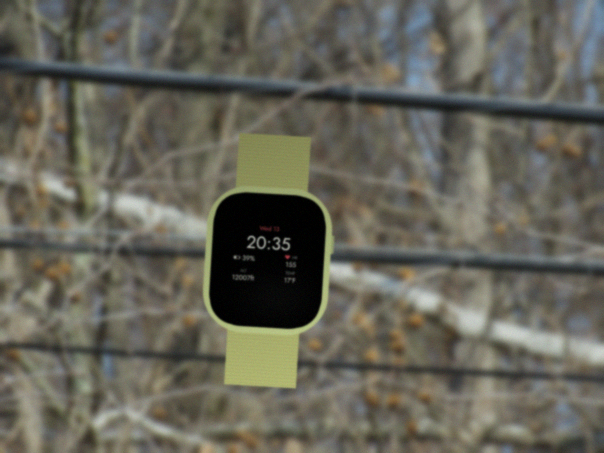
20:35
